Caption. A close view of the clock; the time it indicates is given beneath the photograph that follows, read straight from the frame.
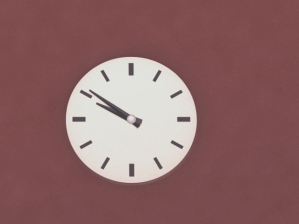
9:51
